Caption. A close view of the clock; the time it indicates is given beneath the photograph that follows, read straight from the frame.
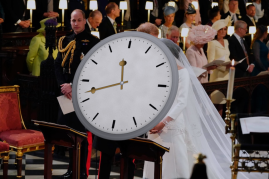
11:42
